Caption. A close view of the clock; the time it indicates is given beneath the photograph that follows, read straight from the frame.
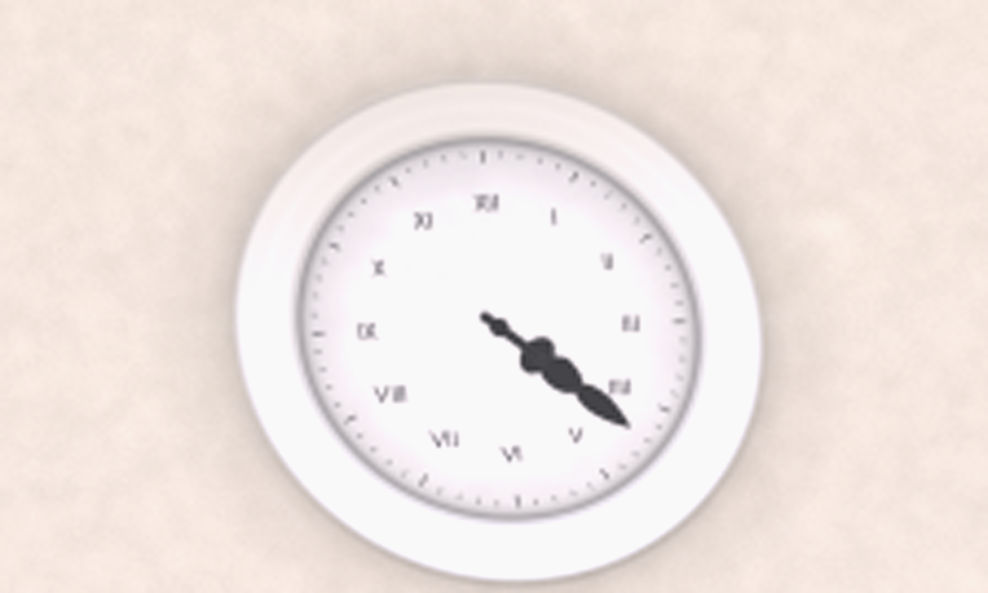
4:22
